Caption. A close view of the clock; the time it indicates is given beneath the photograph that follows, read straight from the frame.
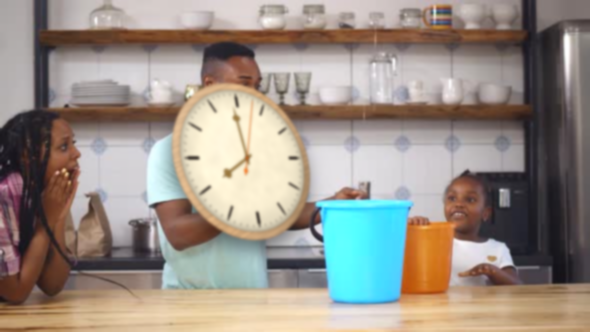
7:59:03
